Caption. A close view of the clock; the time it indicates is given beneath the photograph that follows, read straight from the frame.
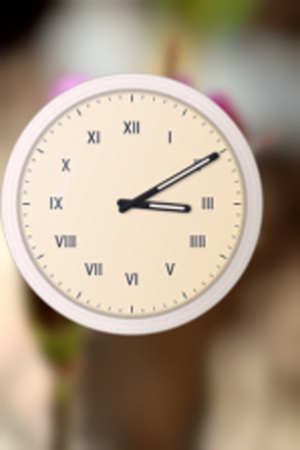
3:10
